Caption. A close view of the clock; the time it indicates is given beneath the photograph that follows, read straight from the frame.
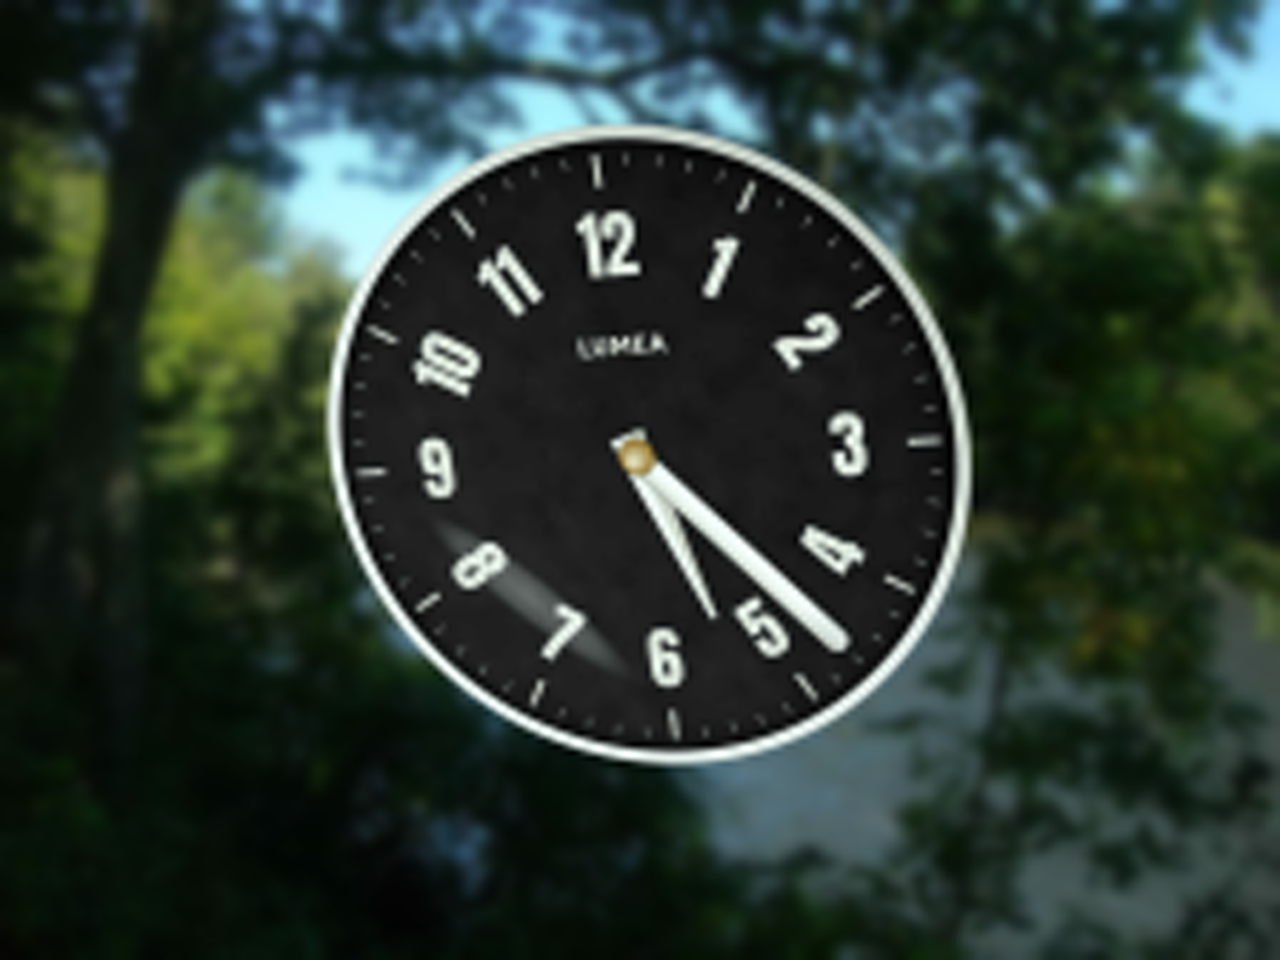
5:23
